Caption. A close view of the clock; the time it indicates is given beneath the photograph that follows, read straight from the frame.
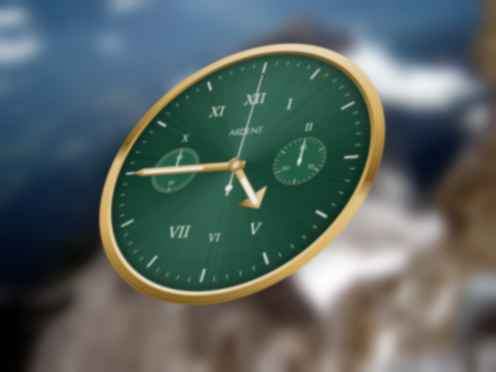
4:45
